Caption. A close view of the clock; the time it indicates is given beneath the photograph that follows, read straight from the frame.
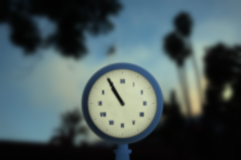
10:55
